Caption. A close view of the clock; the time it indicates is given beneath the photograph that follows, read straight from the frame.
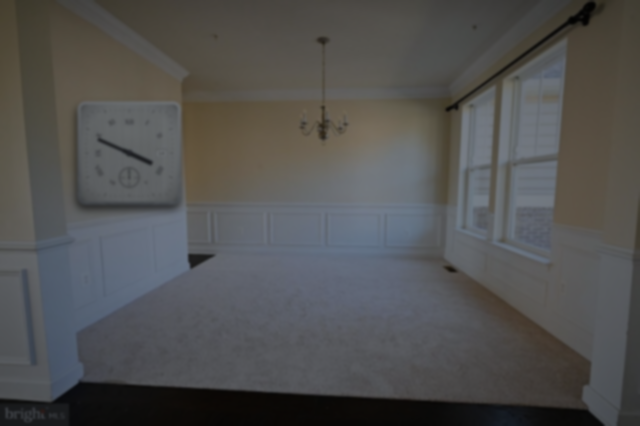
3:49
